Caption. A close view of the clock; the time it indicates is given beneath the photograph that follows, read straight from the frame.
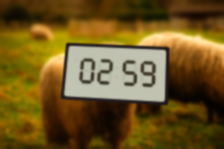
2:59
